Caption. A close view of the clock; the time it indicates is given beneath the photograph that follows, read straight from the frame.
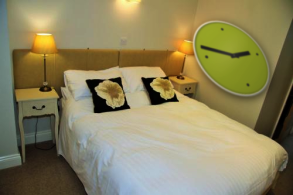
2:48
